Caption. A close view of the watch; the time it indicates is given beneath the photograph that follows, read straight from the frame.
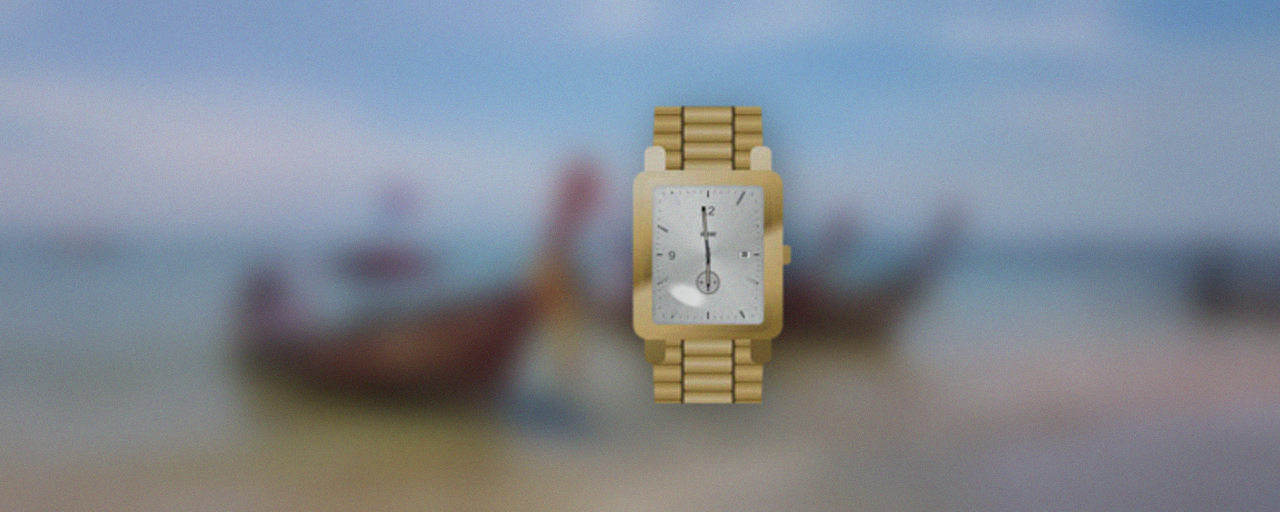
5:59
